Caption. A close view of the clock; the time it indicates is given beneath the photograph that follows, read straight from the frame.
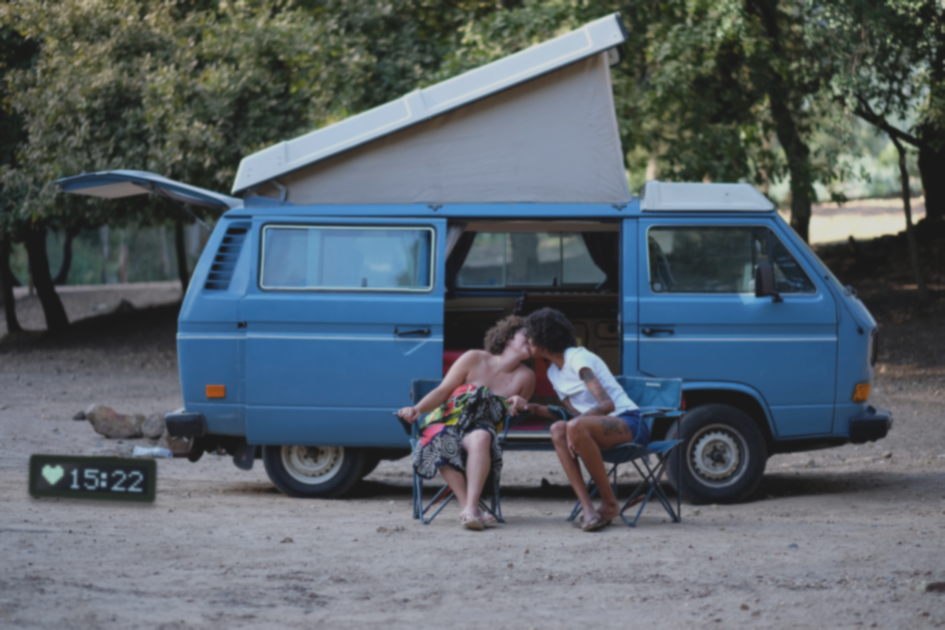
15:22
